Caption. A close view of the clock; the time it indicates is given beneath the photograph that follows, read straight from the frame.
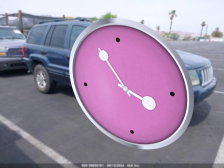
3:55
